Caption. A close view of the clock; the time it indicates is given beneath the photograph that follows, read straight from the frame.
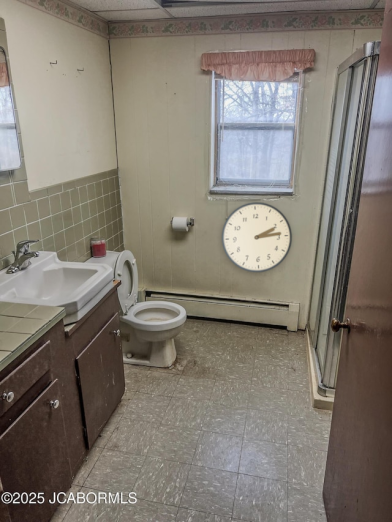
2:14
